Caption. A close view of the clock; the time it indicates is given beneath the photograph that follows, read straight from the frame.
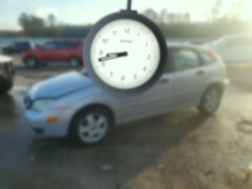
8:42
